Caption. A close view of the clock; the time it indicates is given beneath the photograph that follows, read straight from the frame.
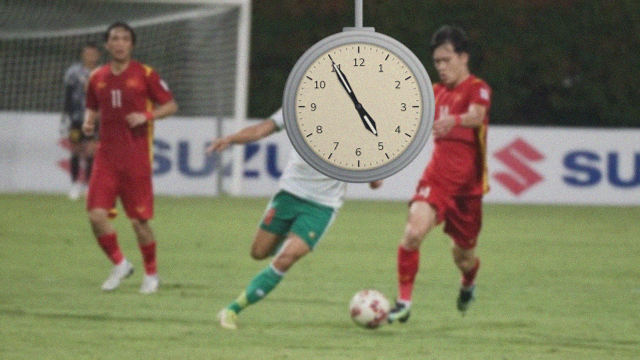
4:55
